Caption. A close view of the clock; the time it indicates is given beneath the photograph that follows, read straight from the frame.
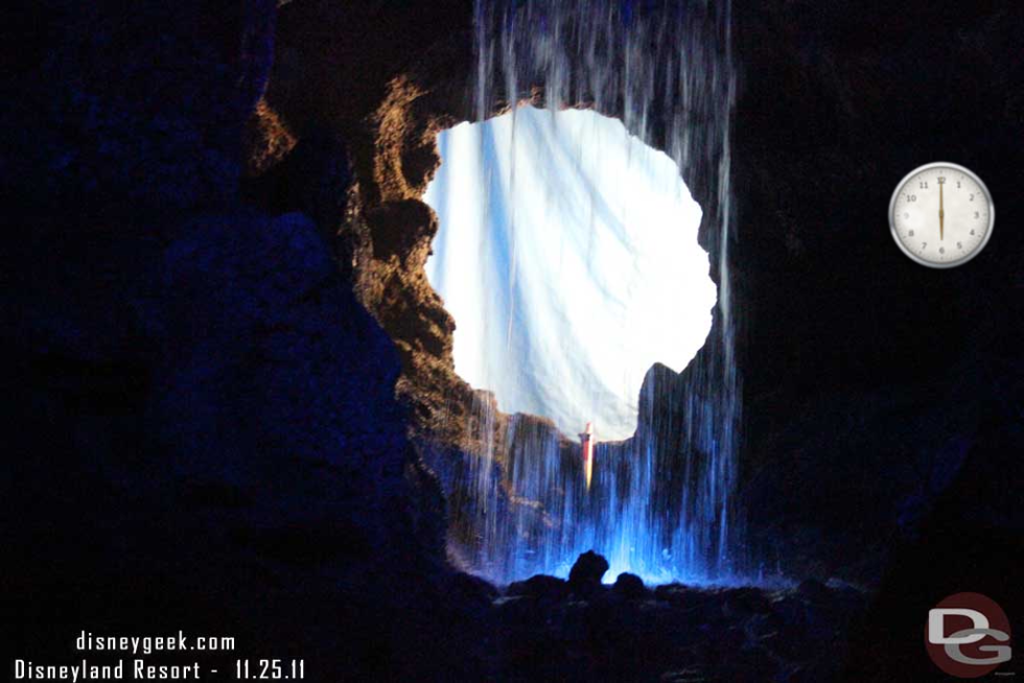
6:00
